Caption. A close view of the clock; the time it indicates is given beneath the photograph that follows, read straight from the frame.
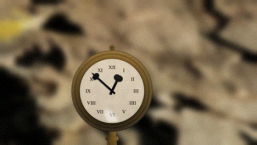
12:52
